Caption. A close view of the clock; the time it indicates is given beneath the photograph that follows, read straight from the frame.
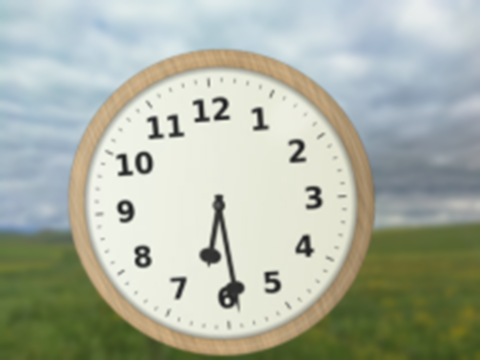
6:29
